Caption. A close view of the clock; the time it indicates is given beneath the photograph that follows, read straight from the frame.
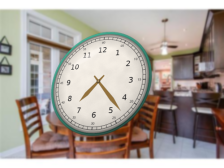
7:23
